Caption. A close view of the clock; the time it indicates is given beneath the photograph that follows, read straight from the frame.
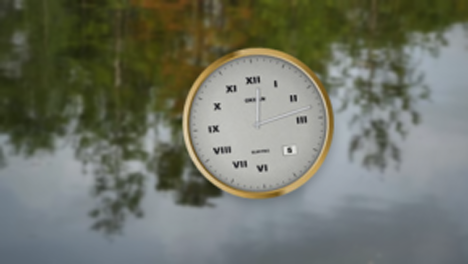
12:13
